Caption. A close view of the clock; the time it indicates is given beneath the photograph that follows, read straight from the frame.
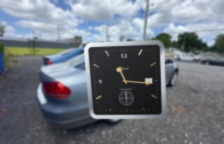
11:16
